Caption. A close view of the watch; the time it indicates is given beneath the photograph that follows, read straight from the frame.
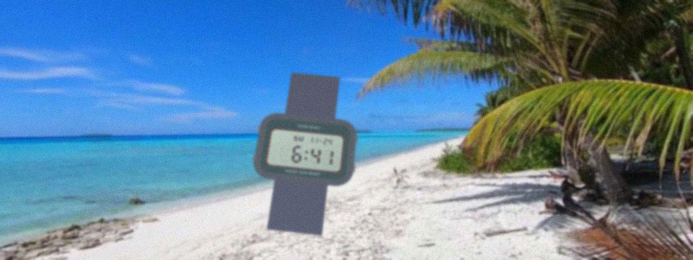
6:41
